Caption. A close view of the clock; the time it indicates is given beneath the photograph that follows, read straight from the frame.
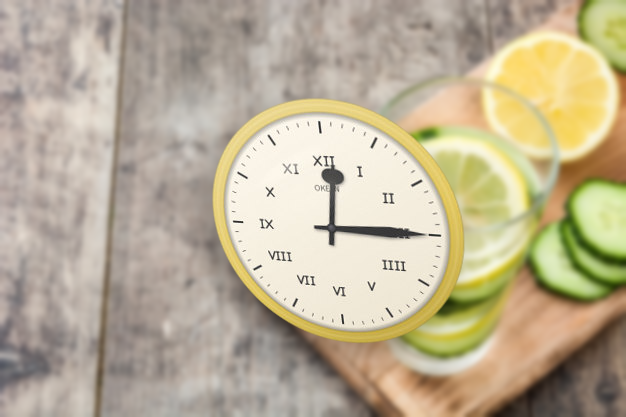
12:15
